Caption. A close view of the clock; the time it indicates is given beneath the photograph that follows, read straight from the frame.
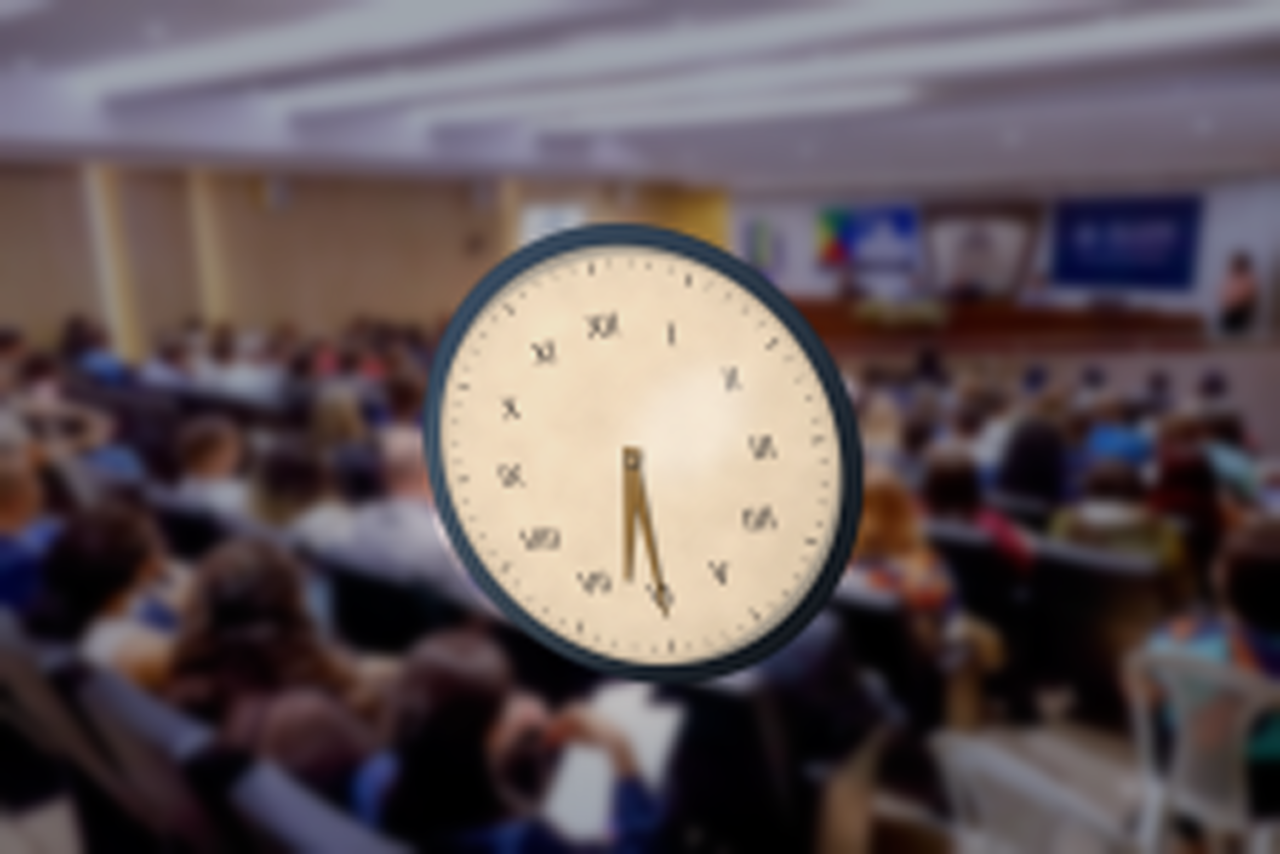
6:30
